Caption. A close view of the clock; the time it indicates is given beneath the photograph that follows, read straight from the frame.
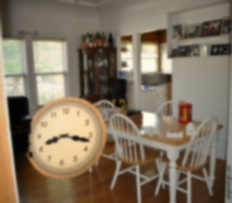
8:17
